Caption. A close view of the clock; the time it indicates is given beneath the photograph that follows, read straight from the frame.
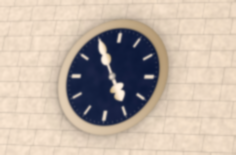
4:55
